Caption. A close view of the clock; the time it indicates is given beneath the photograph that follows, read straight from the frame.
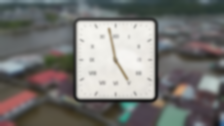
4:58
